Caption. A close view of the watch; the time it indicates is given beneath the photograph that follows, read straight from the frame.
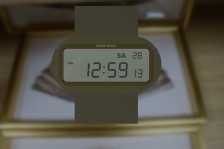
12:59:13
